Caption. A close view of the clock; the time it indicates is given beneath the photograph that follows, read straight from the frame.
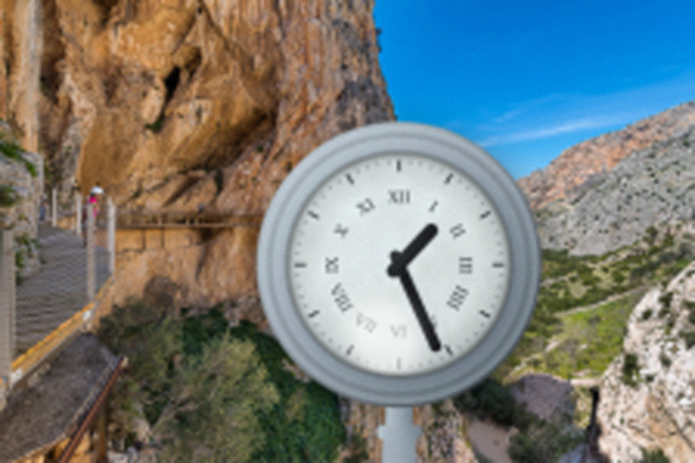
1:26
